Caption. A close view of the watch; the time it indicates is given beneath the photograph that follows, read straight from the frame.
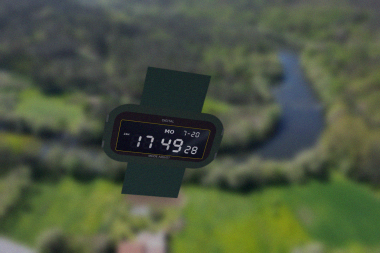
17:49:28
